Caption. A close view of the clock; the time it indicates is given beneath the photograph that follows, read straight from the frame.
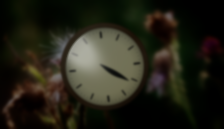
4:21
